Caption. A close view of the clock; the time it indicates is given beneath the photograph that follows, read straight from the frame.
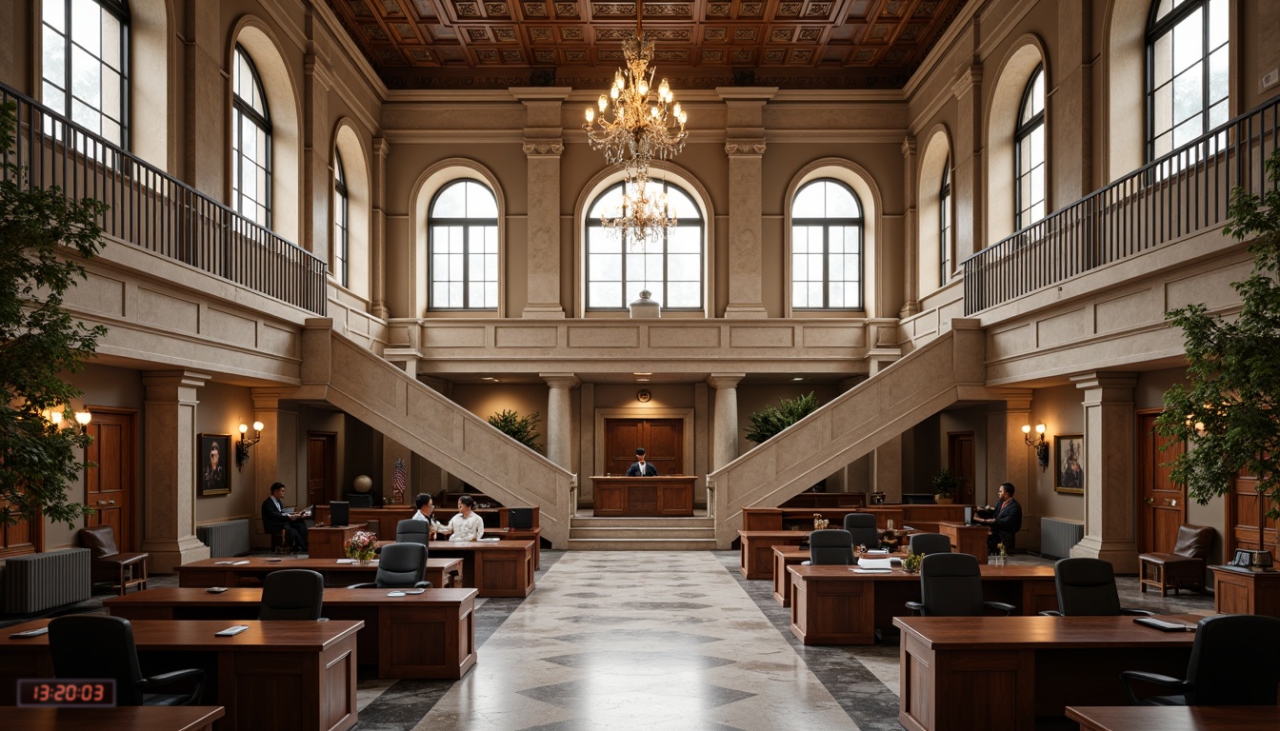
13:20:03
